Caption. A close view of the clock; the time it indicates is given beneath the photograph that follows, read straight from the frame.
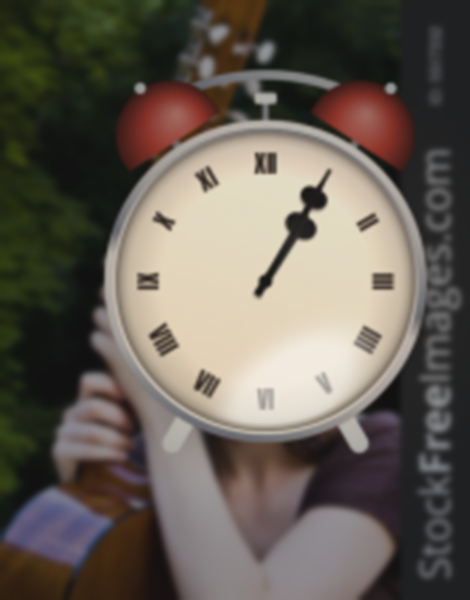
1:05
